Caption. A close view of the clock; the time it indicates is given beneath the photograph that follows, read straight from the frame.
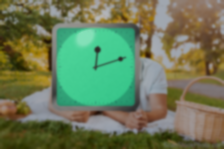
12:12
